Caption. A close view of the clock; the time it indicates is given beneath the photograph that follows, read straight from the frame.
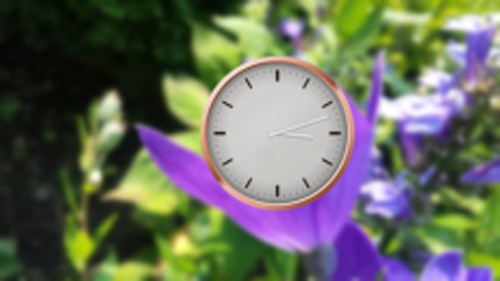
3:12
